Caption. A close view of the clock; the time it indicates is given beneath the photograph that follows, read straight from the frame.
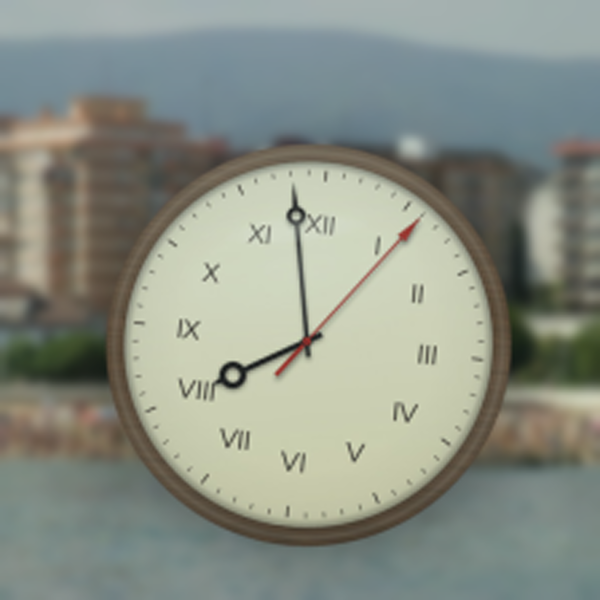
7:58:06
